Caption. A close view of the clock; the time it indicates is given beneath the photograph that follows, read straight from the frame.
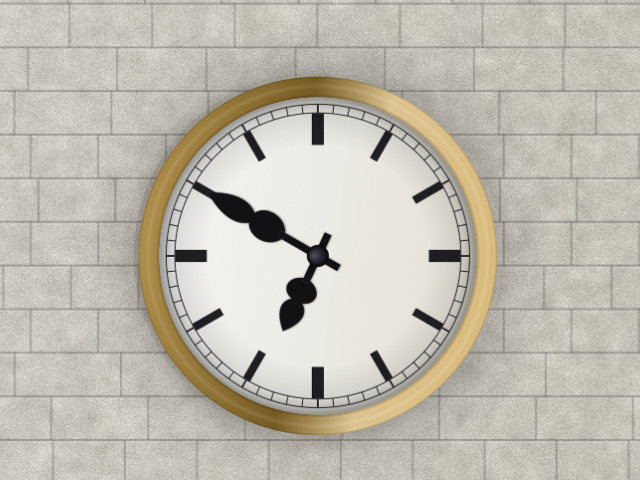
6:50
